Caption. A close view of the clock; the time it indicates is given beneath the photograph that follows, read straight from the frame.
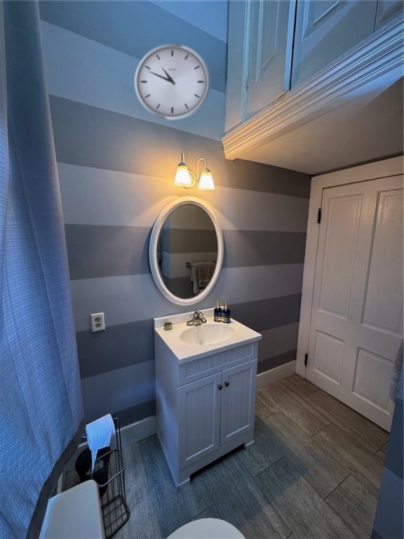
10:49
